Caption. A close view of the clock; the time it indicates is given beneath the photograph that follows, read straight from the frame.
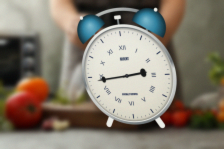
2:44
